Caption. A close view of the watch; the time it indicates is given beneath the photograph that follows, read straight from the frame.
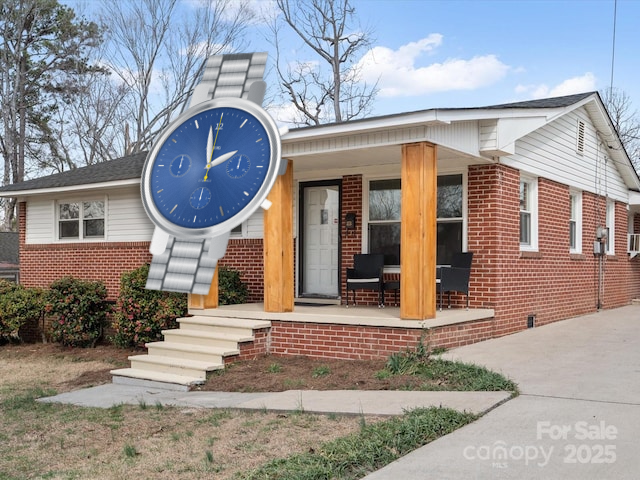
1:58
